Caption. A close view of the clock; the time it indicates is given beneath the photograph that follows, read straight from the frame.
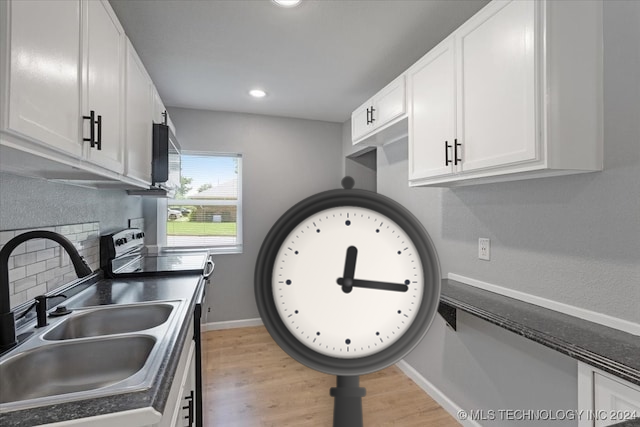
12:16
